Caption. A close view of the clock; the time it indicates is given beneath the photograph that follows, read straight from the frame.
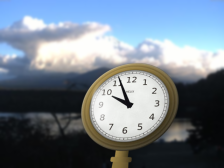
9:56
